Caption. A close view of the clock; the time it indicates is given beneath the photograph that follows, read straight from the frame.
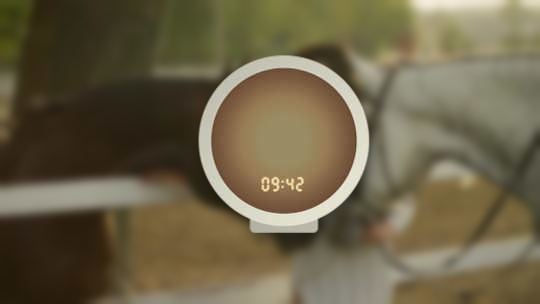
9:42
